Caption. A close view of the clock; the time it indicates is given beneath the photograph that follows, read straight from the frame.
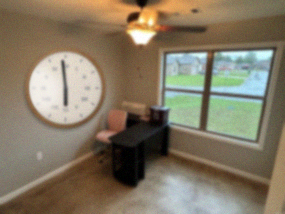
5:59
